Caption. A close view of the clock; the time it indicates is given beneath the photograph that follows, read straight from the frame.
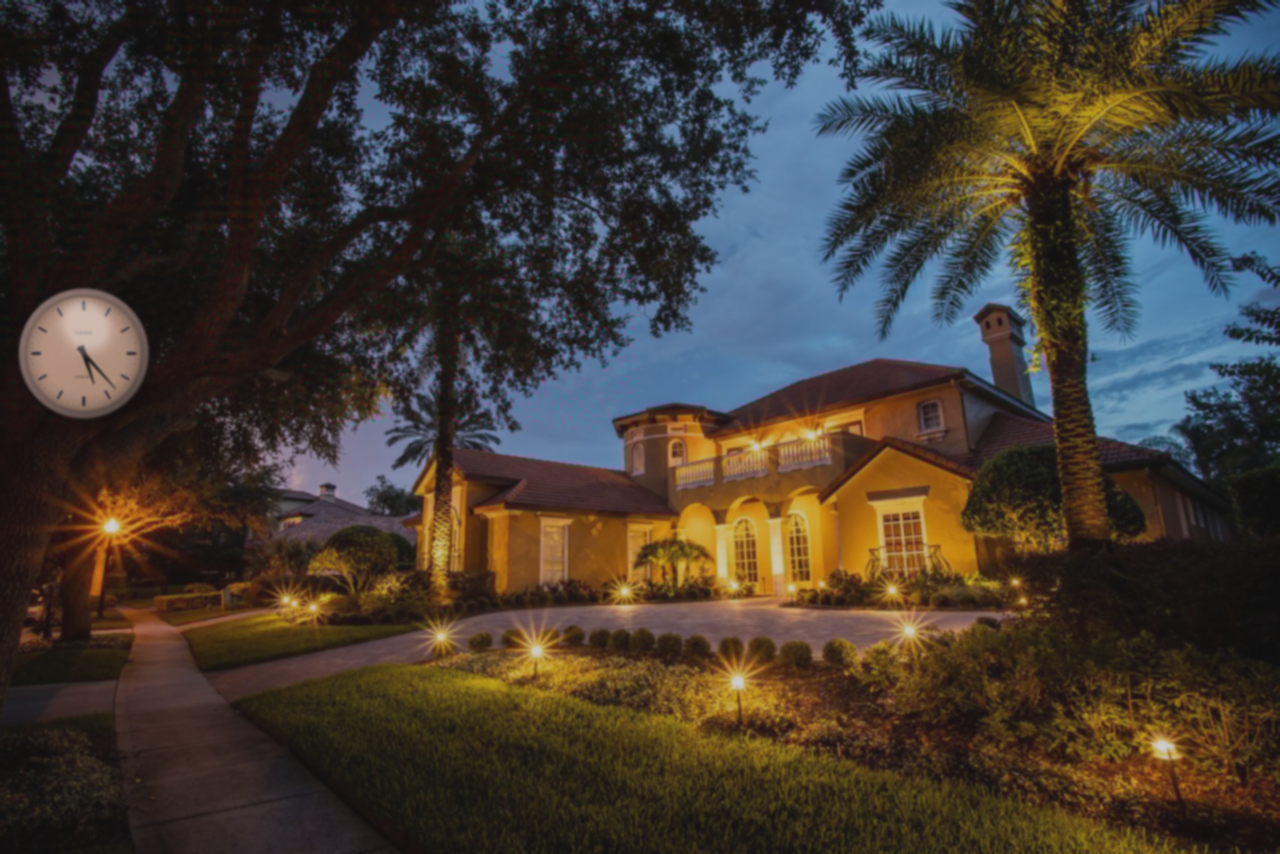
5:23
